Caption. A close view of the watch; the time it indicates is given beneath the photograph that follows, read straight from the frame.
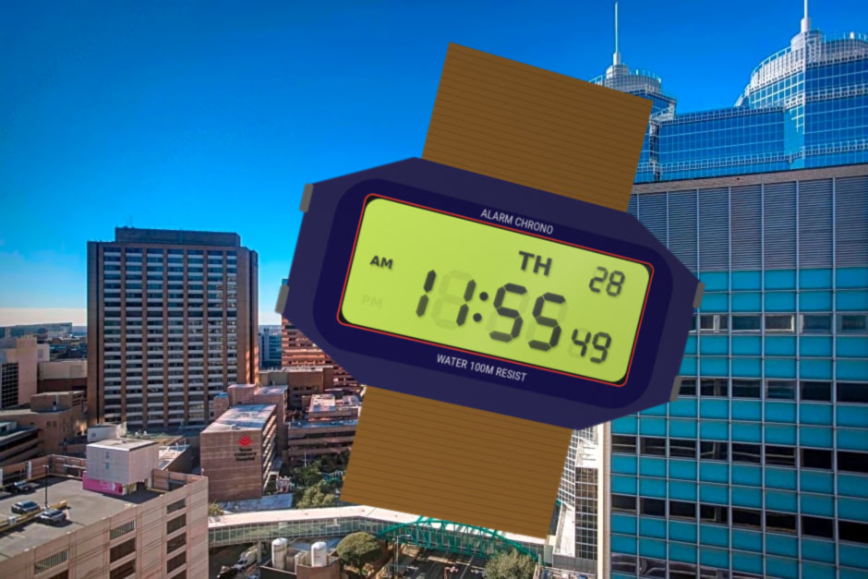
11:55:49
